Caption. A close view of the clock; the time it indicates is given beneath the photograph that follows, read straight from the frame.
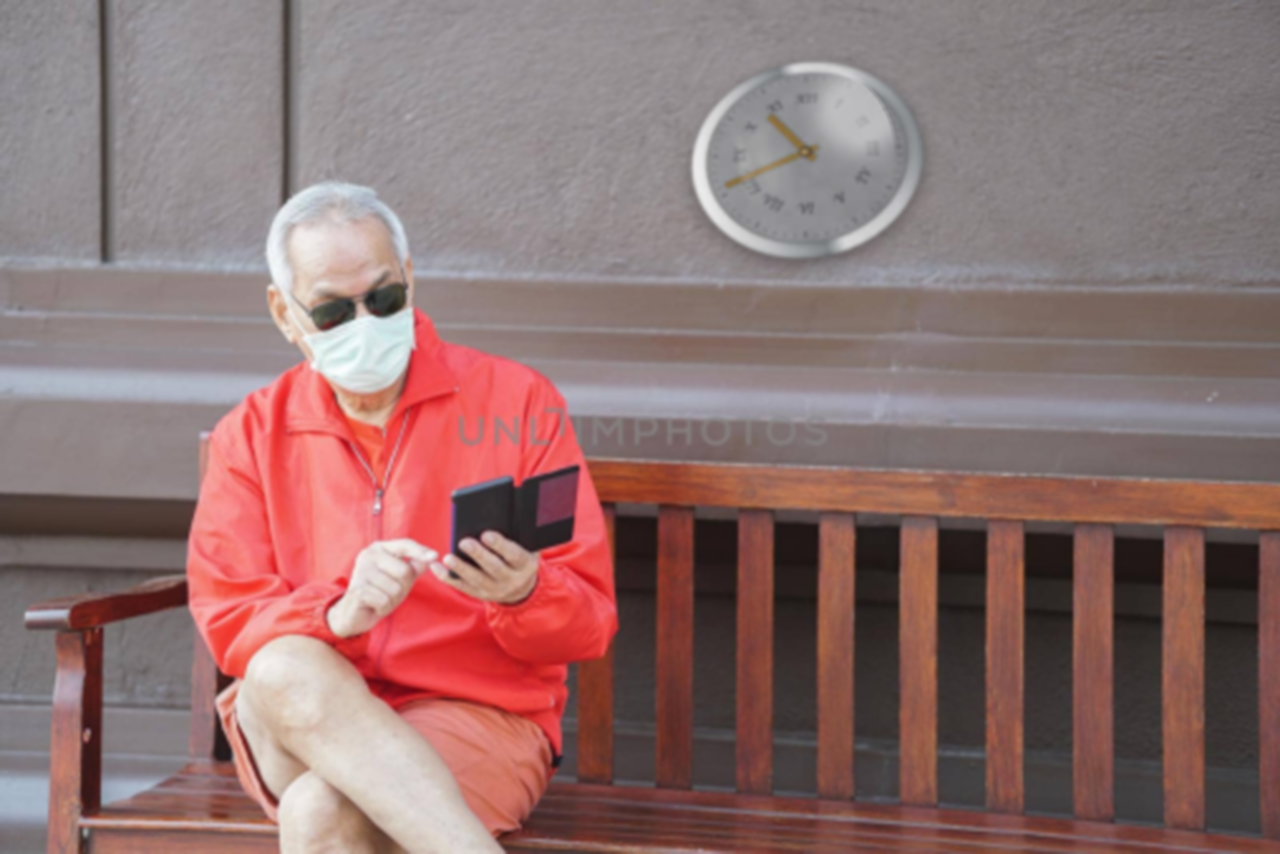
10:41
